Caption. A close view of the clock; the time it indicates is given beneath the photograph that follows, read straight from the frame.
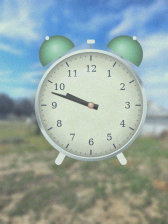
9:48
